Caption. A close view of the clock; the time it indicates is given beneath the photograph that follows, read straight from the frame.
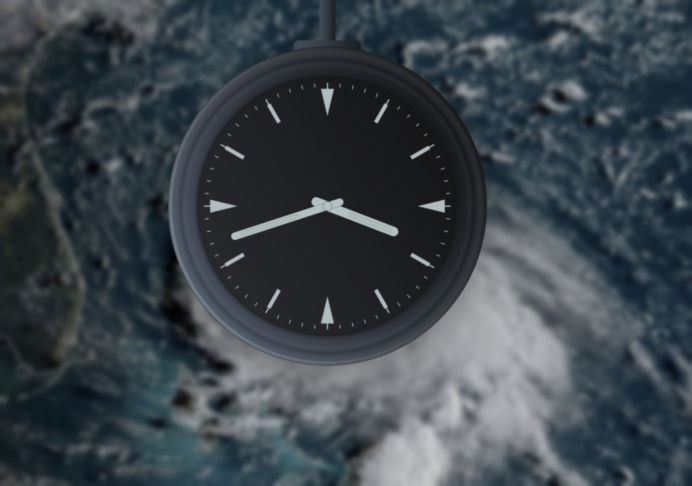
3:42
